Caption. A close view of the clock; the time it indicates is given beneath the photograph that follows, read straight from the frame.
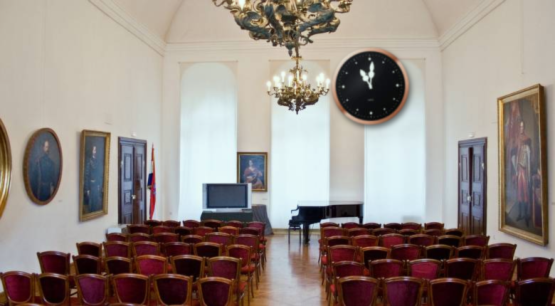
11:01
